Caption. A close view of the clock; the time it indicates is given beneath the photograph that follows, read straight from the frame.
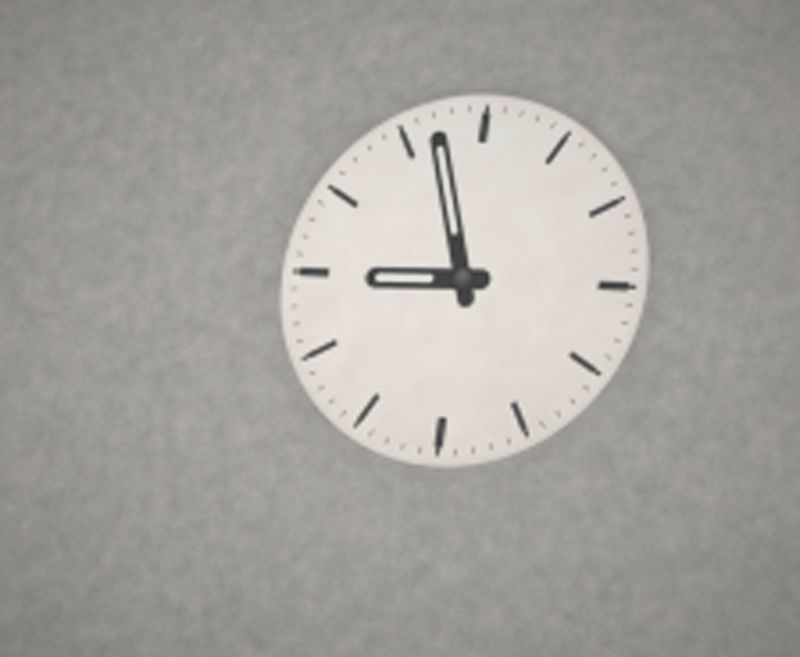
8:57
